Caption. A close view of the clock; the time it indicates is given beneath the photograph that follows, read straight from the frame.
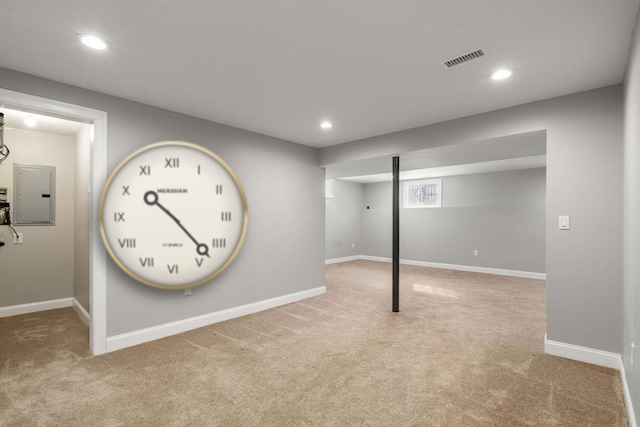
10:23
